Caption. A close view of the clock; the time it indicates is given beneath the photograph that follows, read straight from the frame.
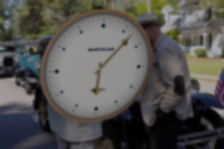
6:07
